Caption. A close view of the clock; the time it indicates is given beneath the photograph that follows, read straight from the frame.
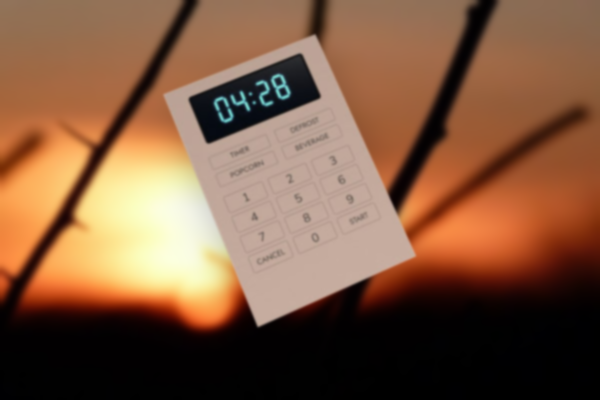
4:28
